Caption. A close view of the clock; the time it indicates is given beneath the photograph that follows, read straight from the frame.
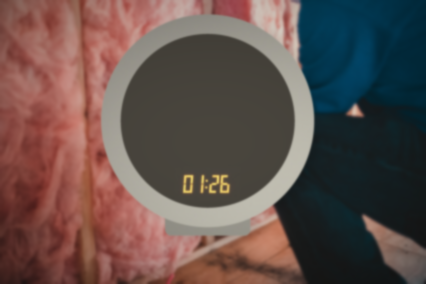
1:26
